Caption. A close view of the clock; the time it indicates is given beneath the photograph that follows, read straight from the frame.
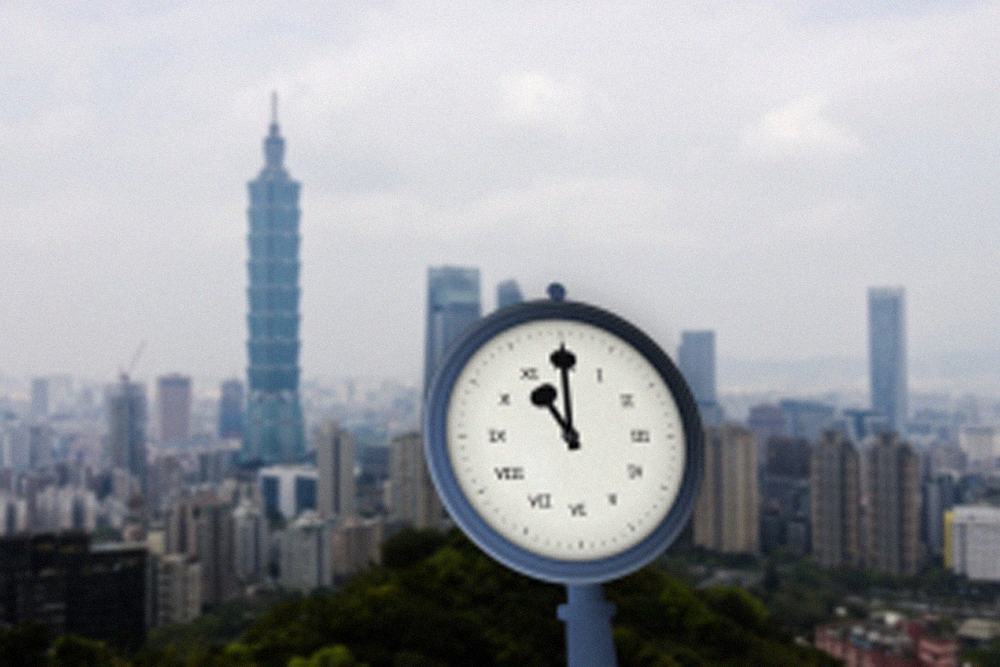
11:00
